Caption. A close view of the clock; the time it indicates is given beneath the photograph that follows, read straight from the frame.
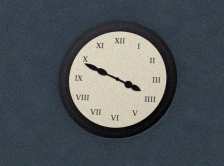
3:49
